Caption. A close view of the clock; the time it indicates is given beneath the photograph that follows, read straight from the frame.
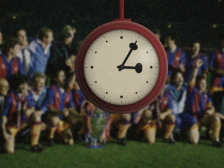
3:05
